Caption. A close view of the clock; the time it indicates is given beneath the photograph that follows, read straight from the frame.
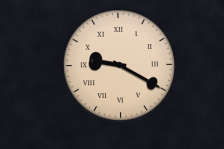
9:20
